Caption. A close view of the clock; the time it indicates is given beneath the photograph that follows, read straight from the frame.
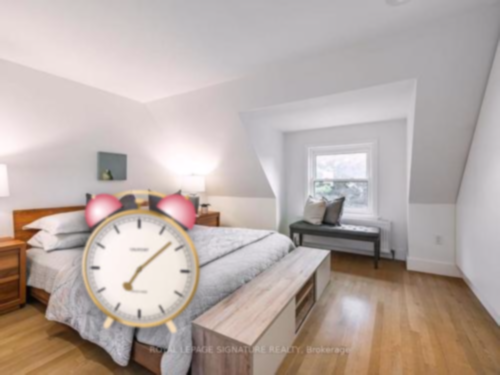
7:08
